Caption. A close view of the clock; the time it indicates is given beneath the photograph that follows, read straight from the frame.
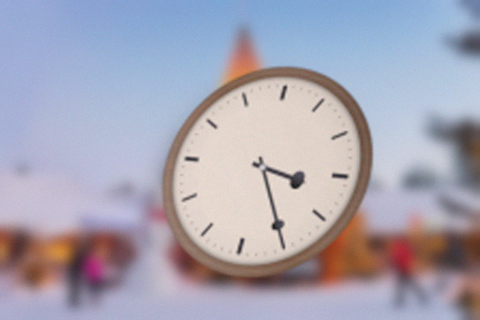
3:25
